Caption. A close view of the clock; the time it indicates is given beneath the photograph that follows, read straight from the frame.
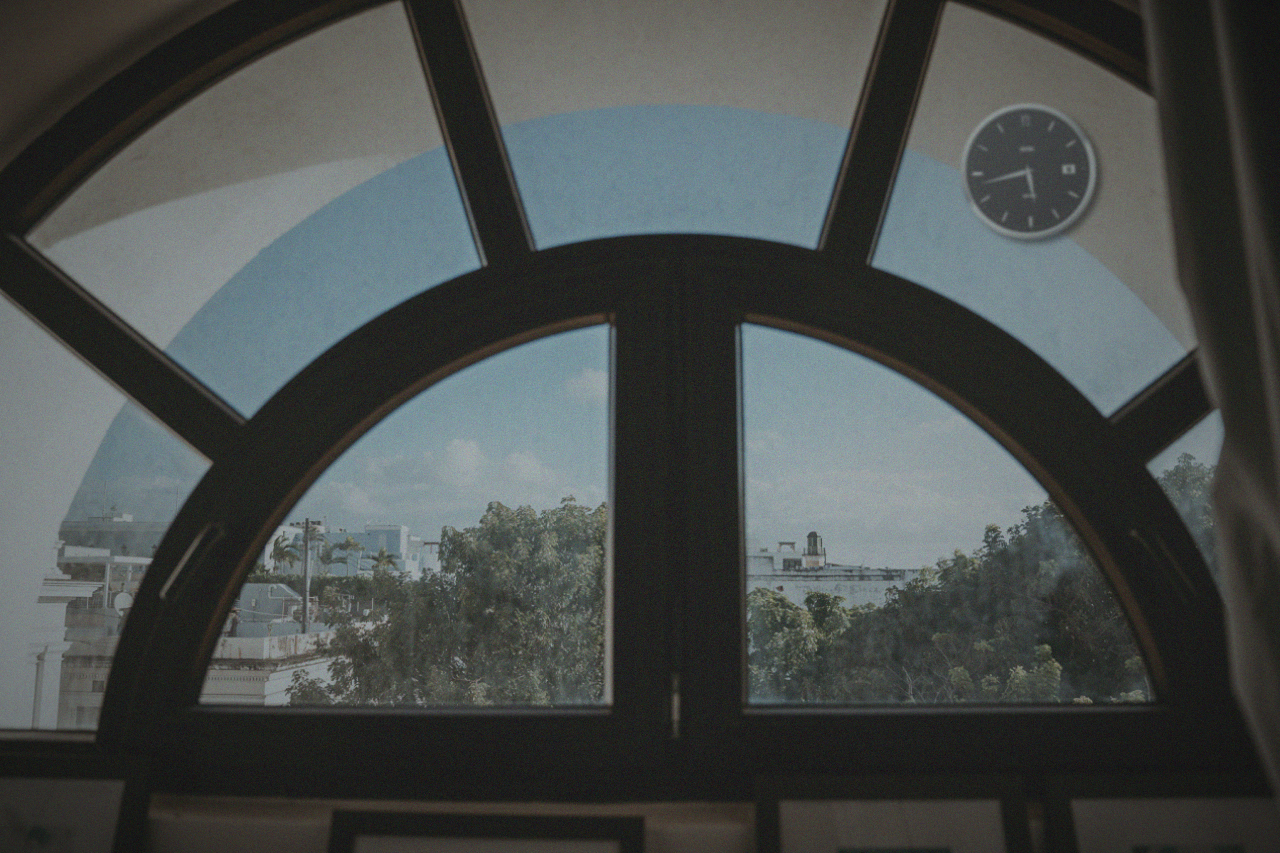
5:43
